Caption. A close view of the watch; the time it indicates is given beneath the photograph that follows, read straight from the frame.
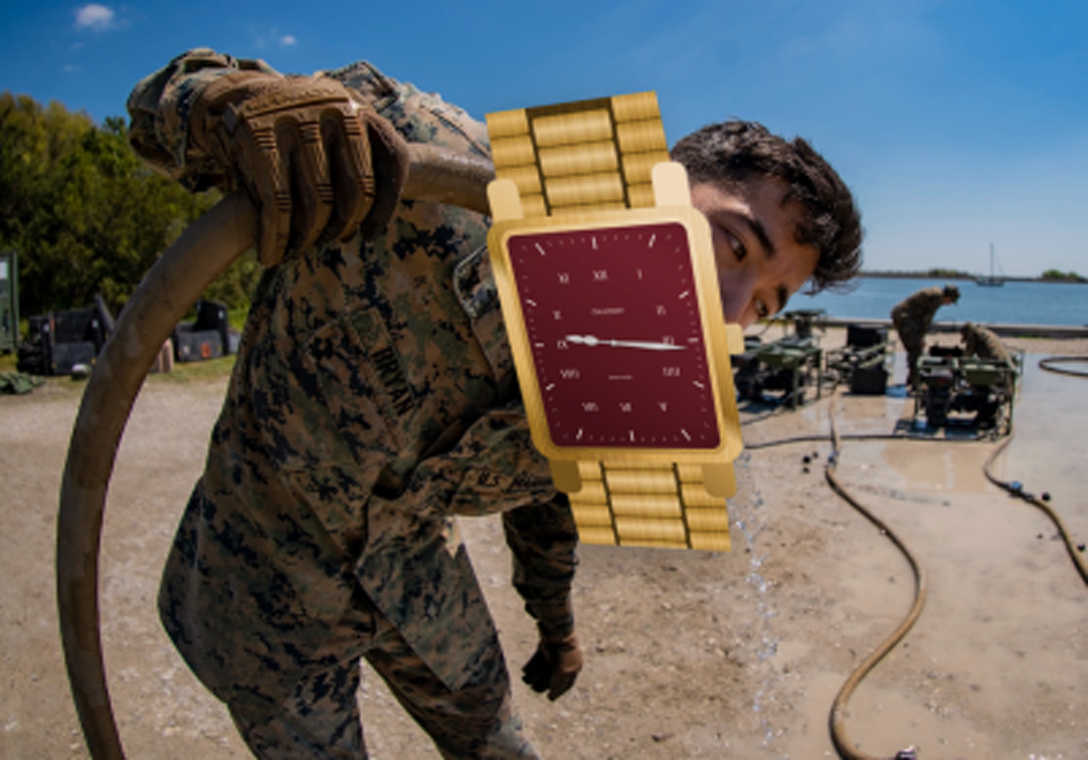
9:16
